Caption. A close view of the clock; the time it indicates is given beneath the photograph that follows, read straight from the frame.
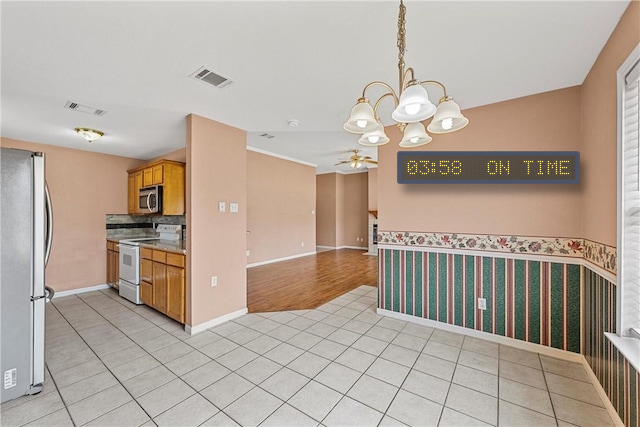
3:58
